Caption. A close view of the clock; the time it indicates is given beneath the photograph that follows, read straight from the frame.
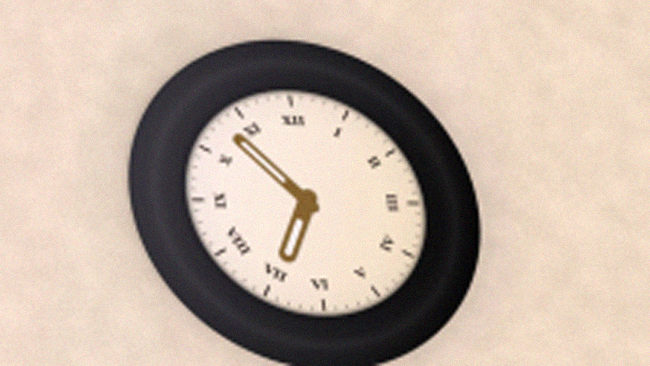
6:53
